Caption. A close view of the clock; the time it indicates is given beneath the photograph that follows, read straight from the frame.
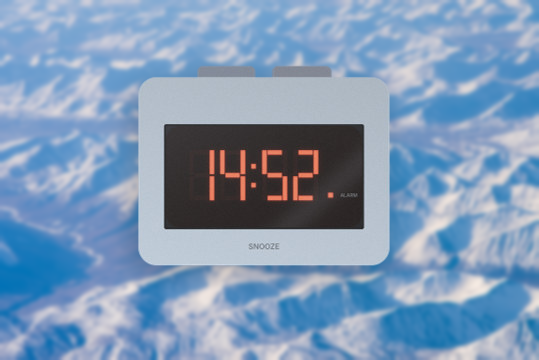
14:52
